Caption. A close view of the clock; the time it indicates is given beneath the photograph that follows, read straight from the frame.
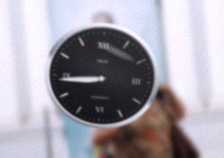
8:44
